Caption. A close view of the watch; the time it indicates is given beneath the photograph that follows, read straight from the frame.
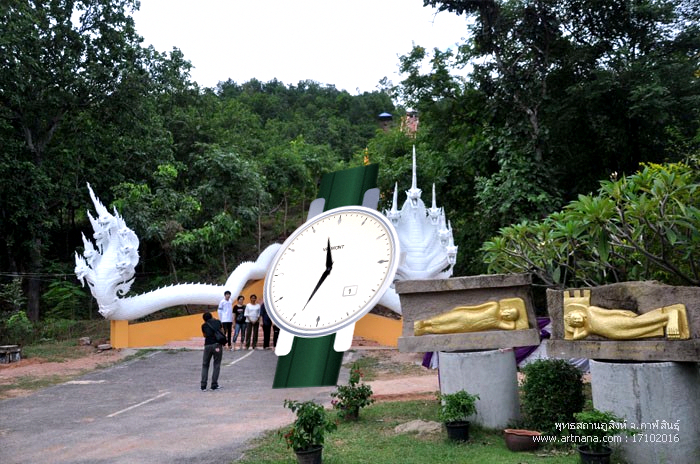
11:34
